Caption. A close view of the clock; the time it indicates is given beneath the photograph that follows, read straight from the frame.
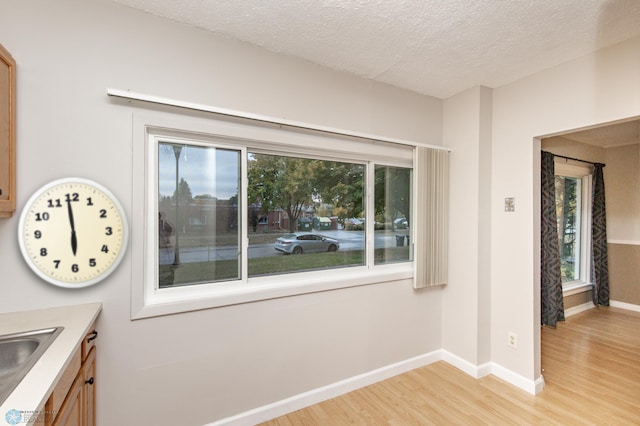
5:59
